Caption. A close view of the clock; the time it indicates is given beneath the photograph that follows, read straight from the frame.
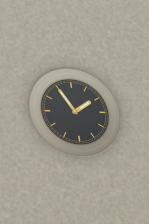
1:55
